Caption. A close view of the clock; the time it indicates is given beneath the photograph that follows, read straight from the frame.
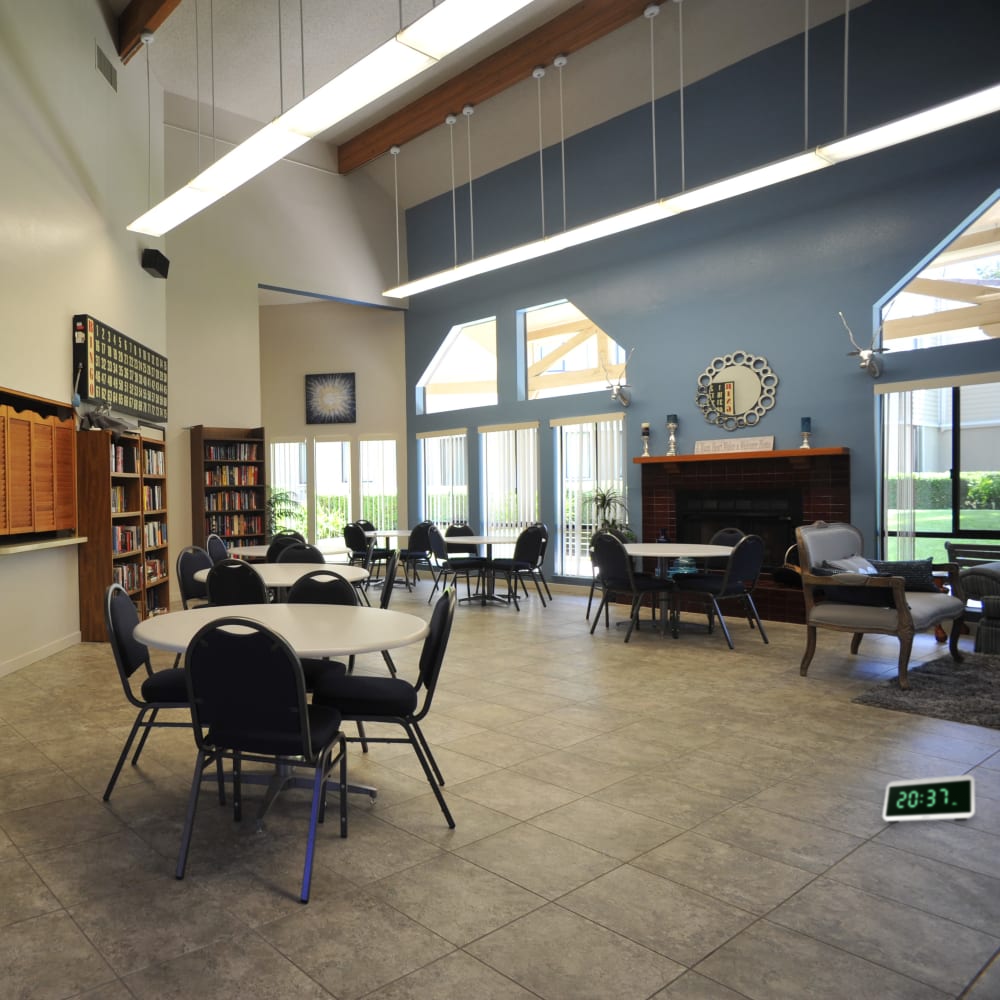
20:37
